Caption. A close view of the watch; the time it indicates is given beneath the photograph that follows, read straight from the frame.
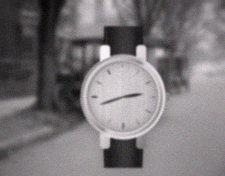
2:42
